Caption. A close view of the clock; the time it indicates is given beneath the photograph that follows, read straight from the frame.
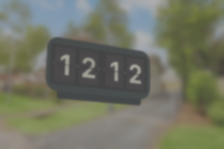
12:12
